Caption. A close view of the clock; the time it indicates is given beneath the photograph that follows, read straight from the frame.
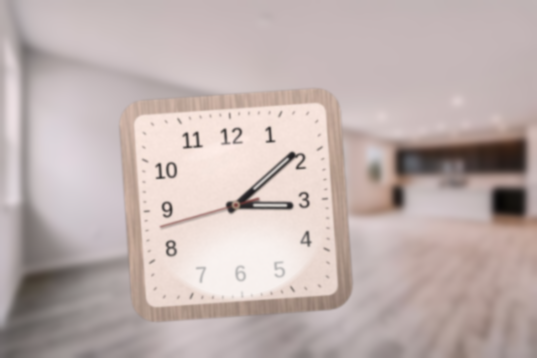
3:08:43
